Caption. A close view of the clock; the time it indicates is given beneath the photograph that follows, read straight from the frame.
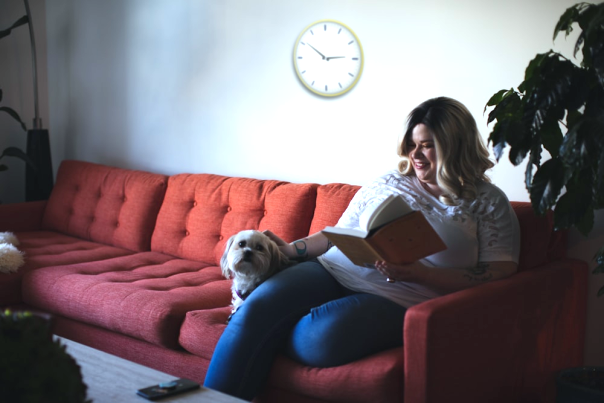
2:51
